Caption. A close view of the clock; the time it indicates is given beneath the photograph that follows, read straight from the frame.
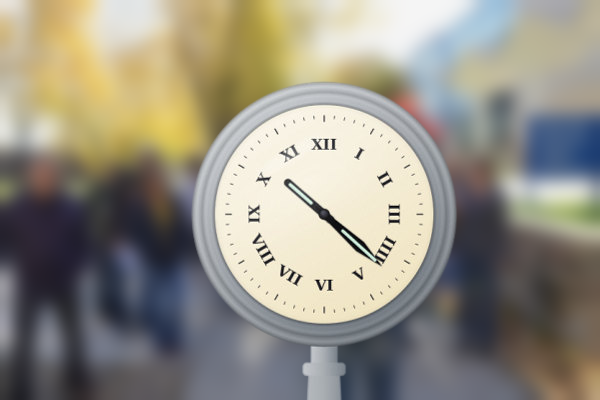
10:22
